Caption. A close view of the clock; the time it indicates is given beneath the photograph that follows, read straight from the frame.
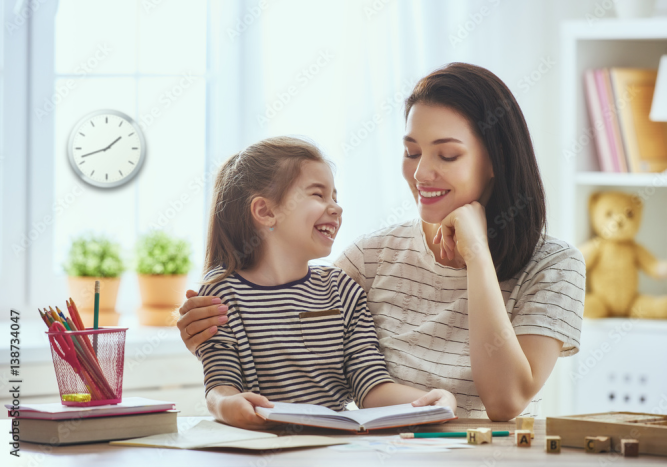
1:42
